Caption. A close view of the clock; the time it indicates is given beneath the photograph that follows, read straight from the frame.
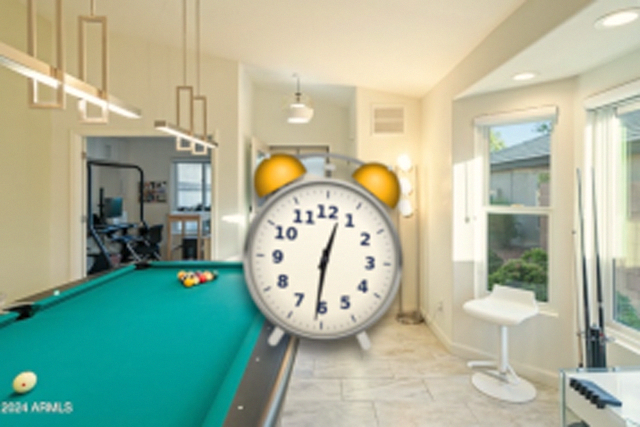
12:31
